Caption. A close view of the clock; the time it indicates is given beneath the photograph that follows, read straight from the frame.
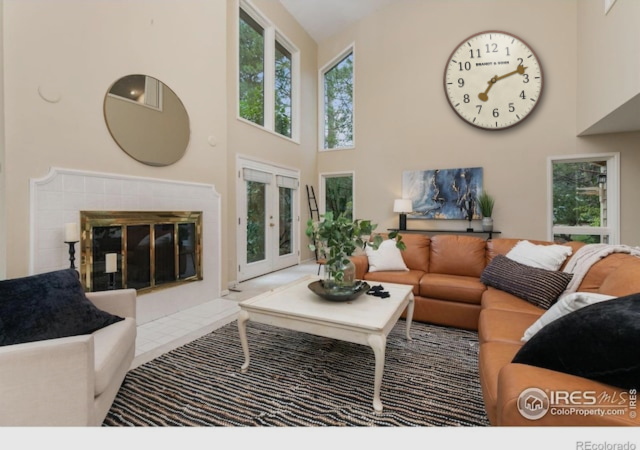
7:12
